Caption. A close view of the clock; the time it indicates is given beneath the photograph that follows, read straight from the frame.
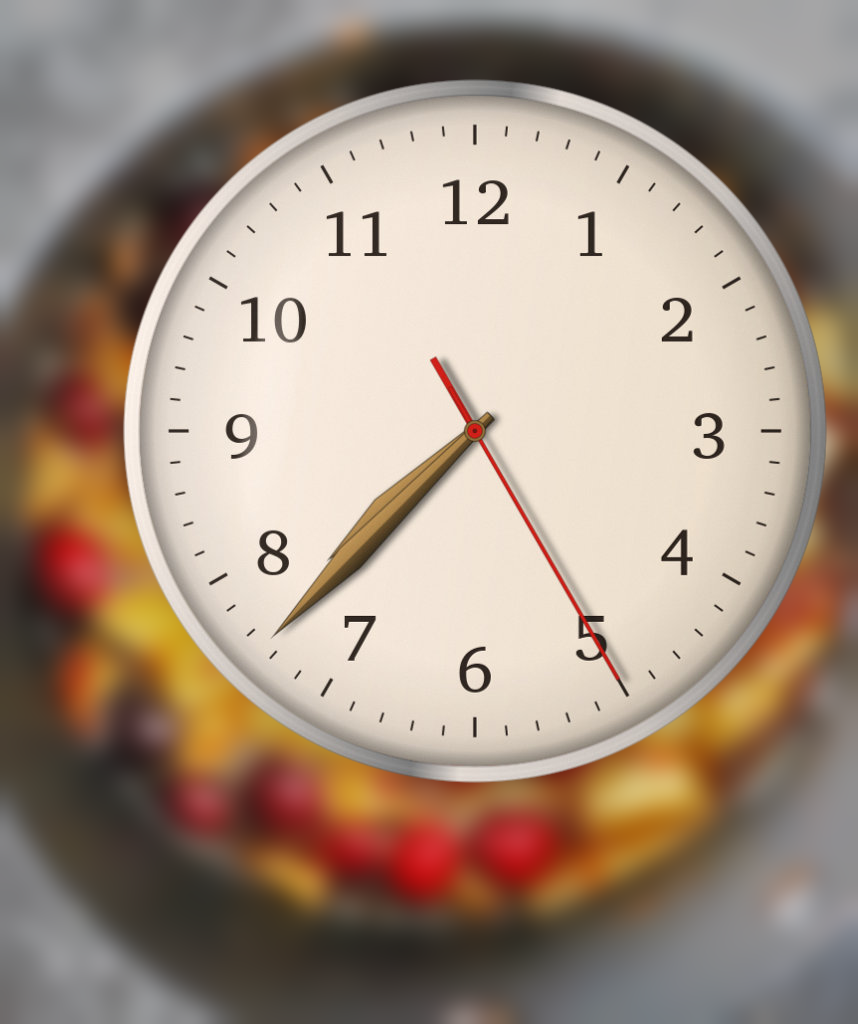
7:37:25
